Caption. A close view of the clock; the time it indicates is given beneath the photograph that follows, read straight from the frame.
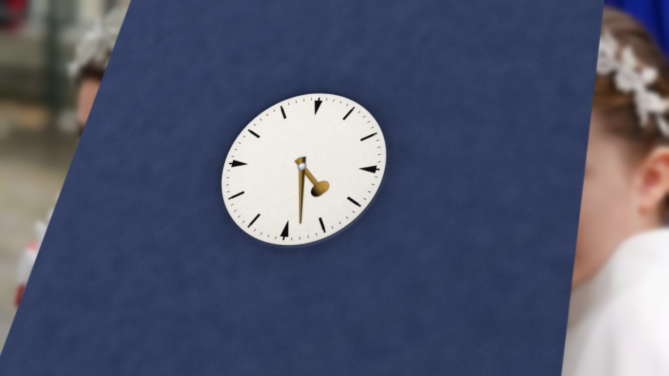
4:28
